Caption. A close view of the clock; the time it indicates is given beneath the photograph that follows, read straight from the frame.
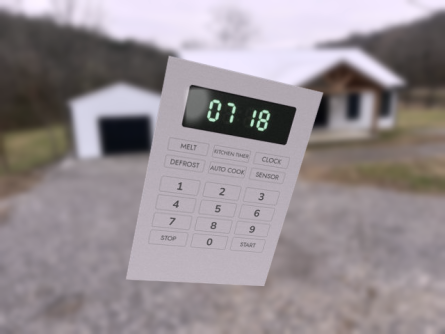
7:18
